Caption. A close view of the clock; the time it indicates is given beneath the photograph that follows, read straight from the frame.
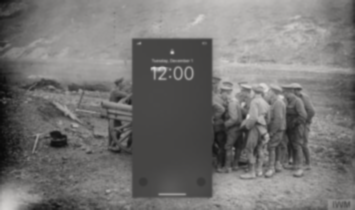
12:00
